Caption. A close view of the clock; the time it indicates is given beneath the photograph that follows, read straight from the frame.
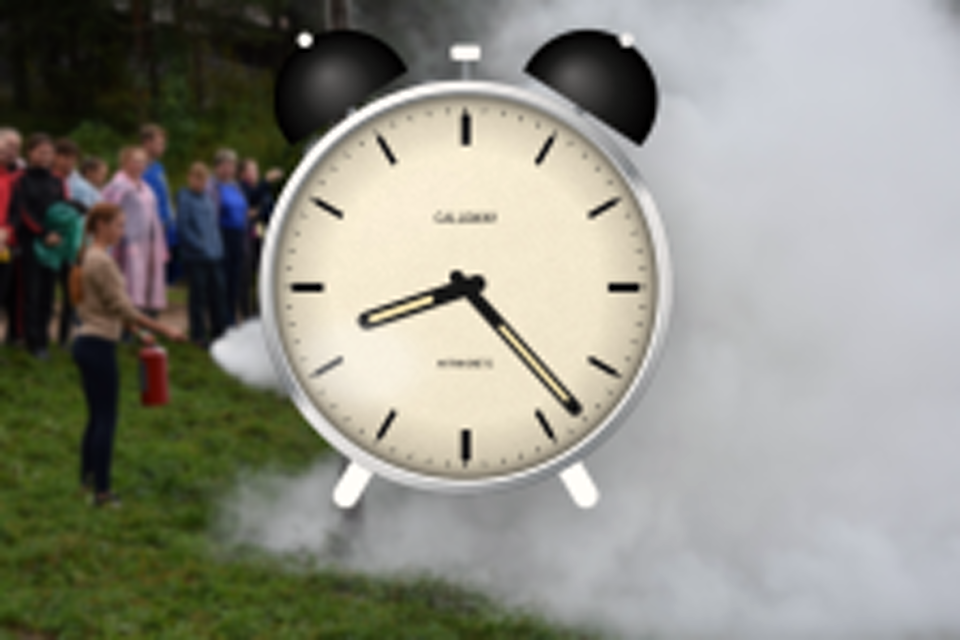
8:23
